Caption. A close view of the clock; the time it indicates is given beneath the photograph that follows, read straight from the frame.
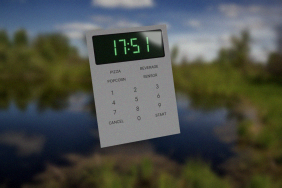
17:51
